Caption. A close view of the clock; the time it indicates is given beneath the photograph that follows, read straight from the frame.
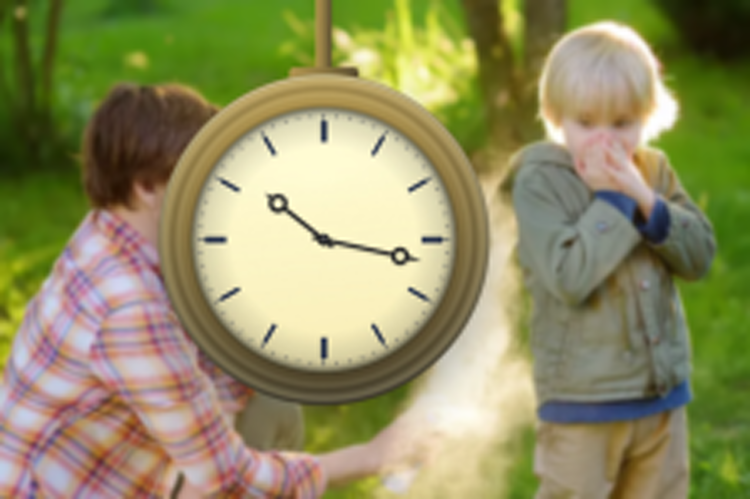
10:17
